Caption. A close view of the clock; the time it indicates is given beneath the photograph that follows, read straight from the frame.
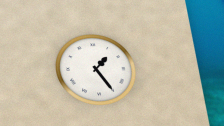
1:25
